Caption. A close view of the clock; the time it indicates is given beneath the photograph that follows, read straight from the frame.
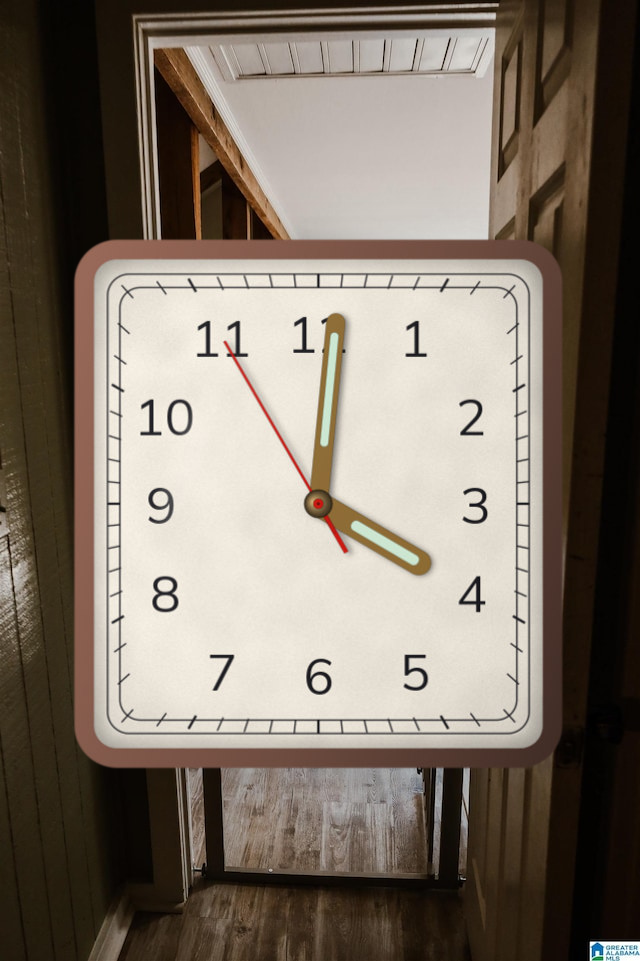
4:00:55
